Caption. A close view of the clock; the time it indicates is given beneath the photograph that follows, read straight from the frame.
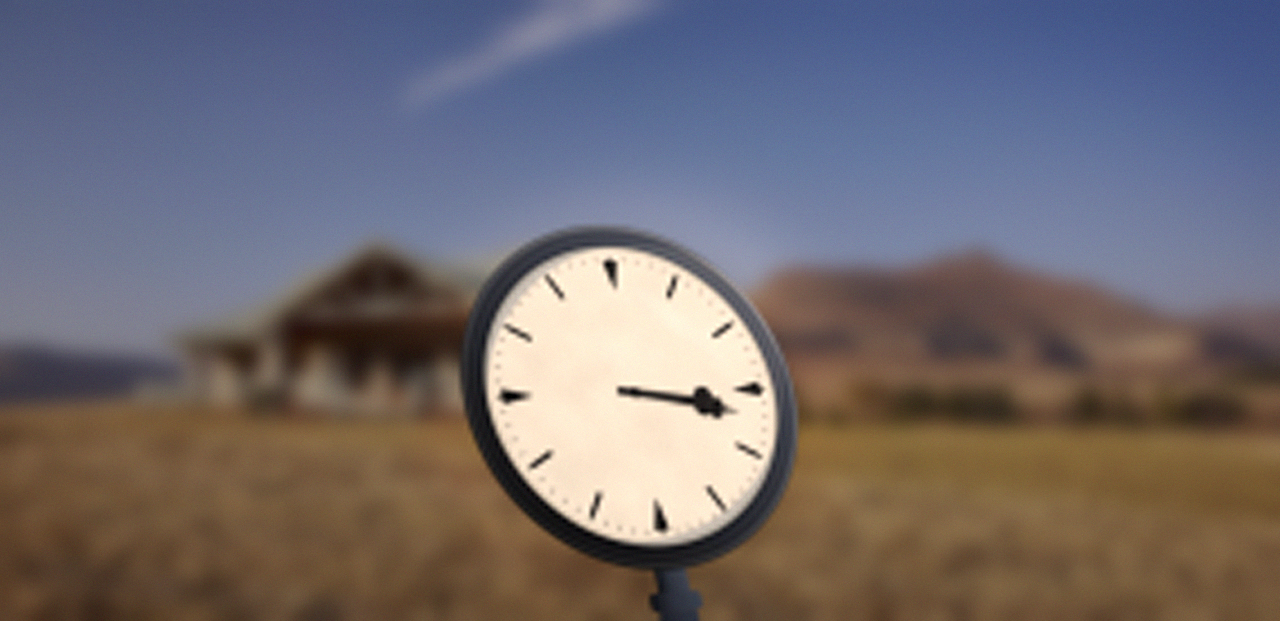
3:17
